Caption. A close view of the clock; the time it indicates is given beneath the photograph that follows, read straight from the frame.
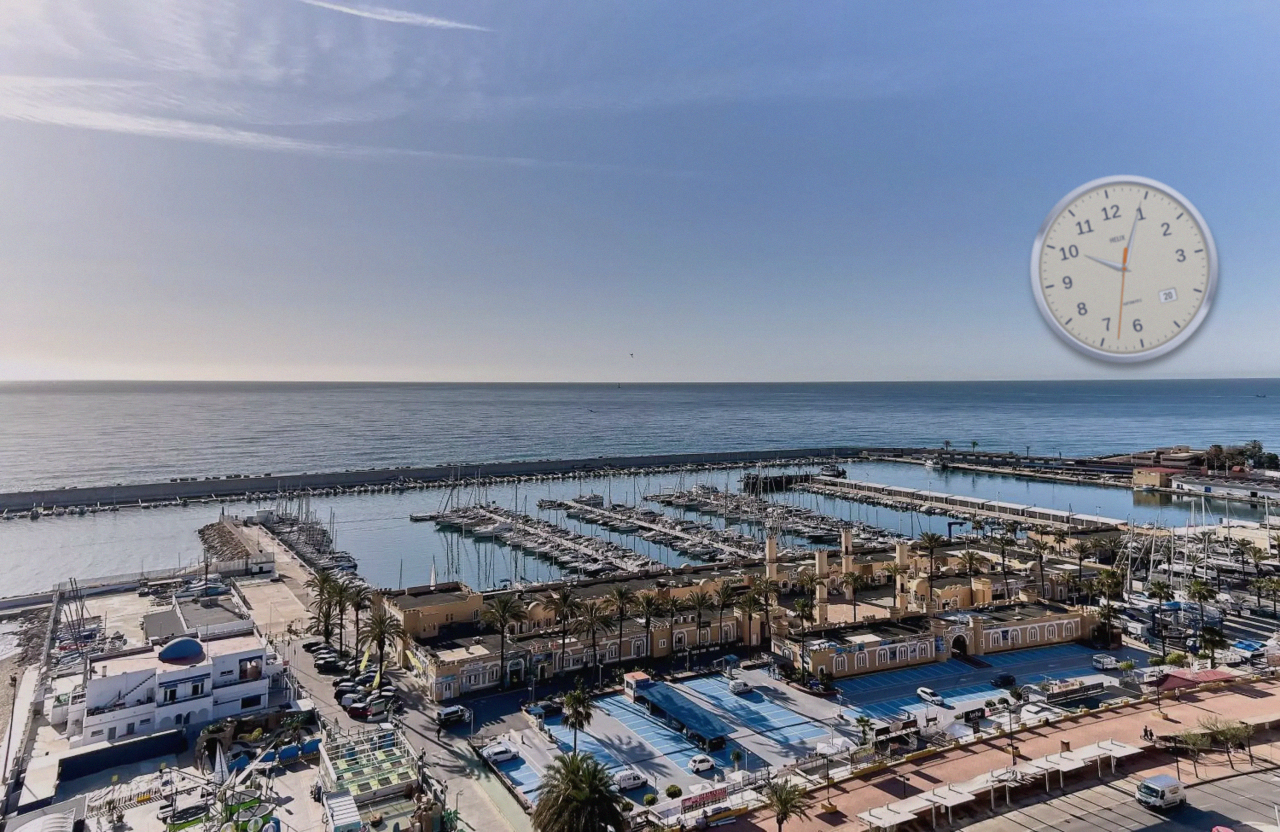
10:04:33
